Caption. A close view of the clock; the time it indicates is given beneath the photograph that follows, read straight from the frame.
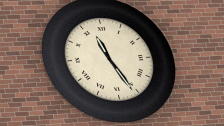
11:26
